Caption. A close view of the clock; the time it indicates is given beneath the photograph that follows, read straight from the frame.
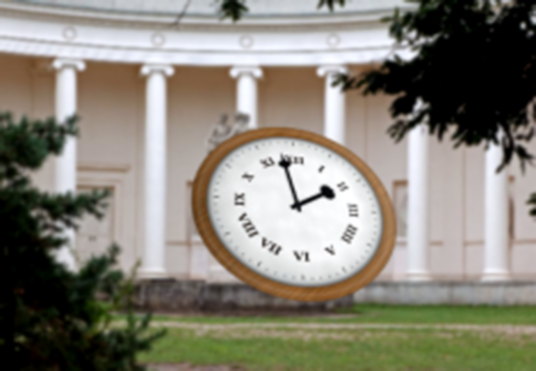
1:58
